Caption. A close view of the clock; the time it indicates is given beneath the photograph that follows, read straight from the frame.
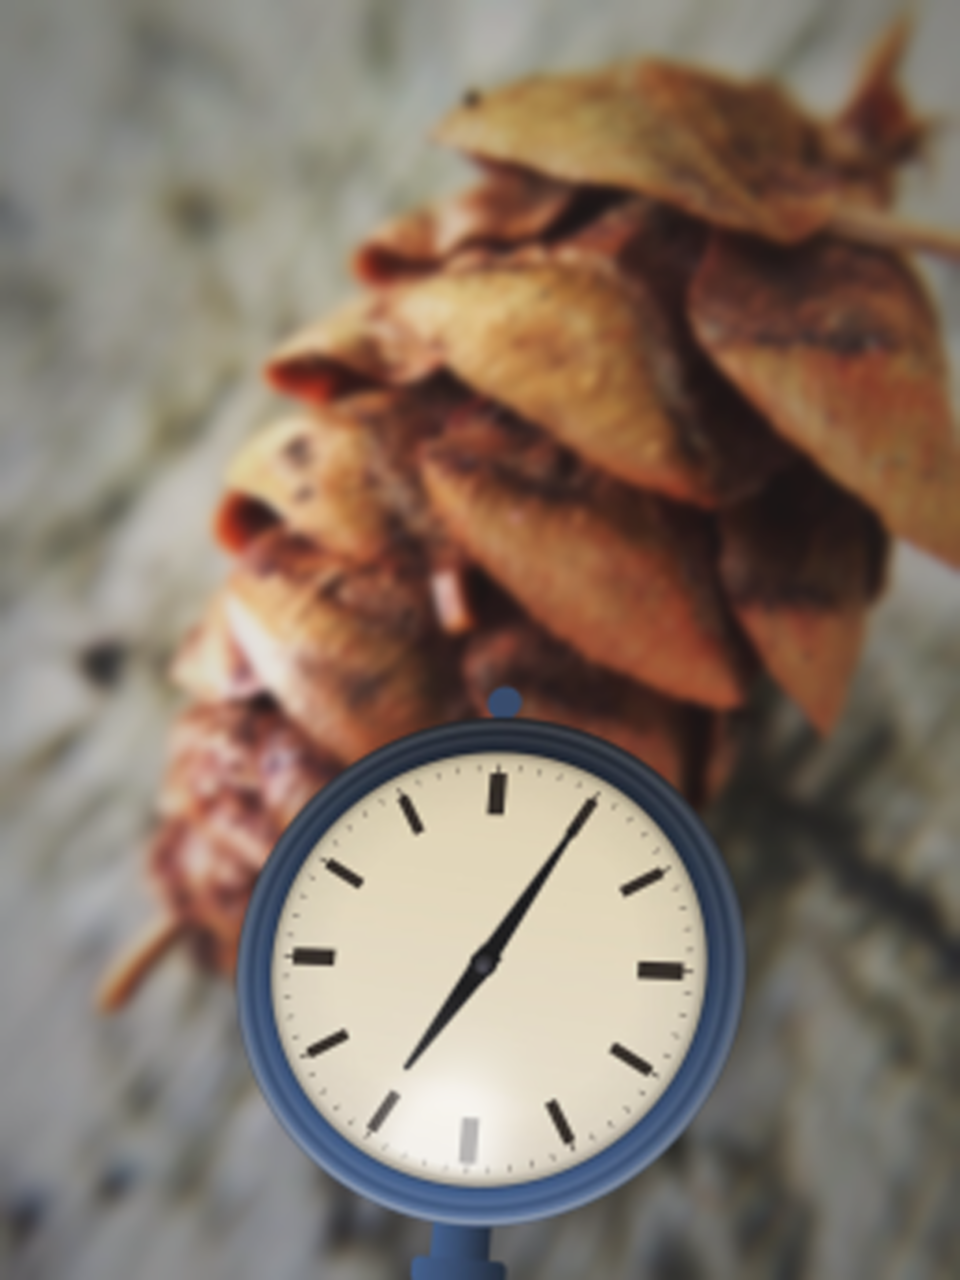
7:05
